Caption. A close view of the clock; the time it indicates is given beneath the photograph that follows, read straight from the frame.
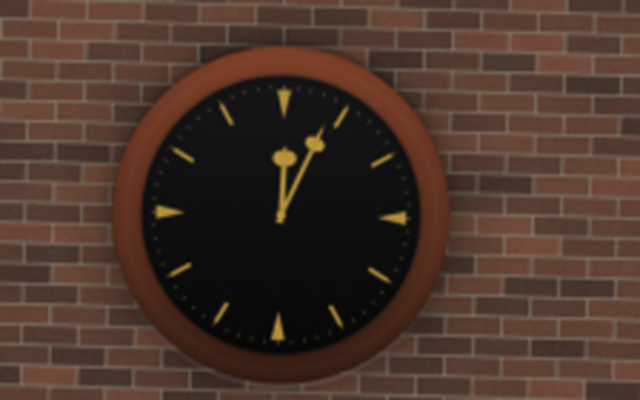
12:04
